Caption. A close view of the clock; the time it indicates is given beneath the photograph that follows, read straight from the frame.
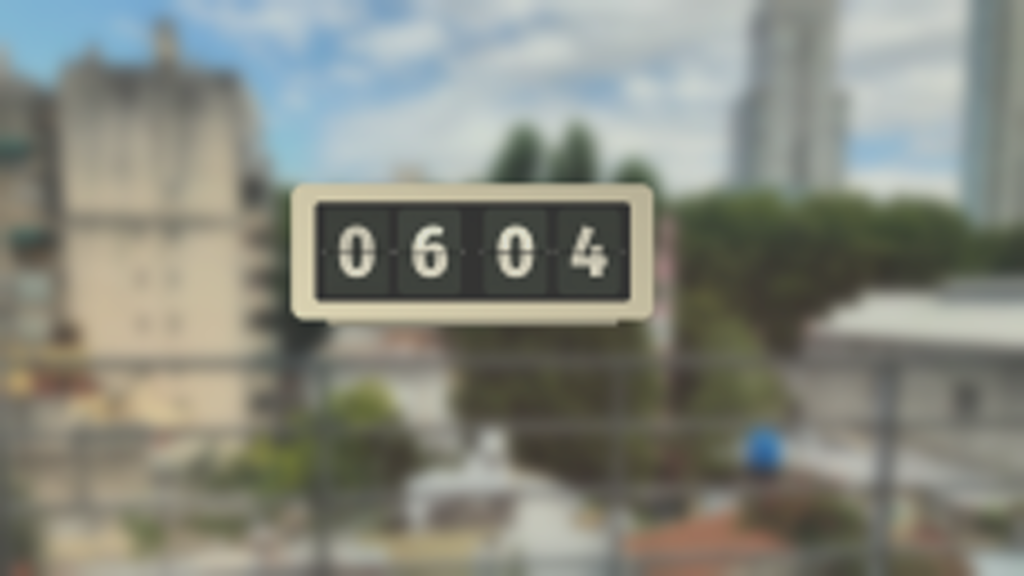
6:04
